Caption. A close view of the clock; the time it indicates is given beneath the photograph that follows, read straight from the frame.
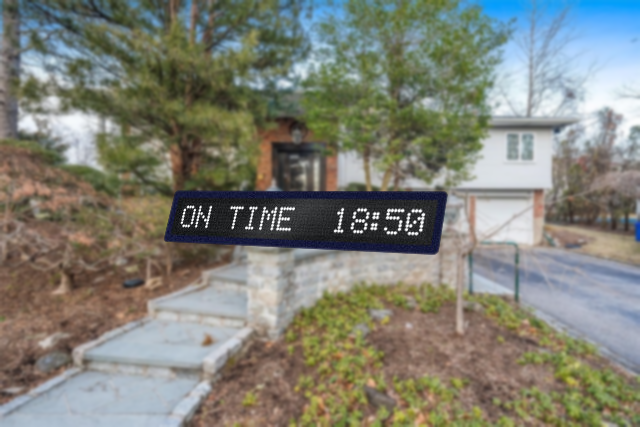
18:50
